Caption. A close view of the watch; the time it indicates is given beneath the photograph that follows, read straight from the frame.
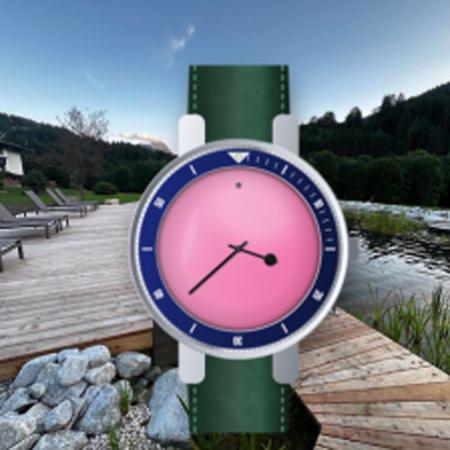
3:38
